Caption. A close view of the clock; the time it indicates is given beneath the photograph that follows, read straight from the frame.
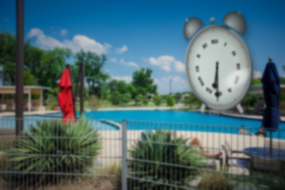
6:31
